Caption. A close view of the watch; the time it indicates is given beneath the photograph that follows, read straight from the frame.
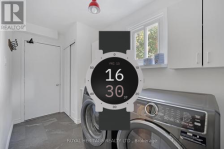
16:30
